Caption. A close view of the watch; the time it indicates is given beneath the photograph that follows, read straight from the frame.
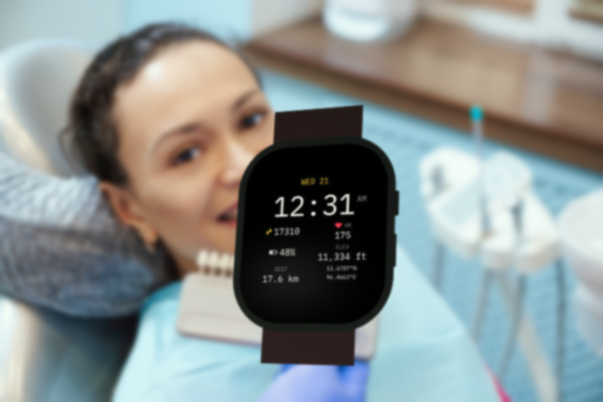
12:31
